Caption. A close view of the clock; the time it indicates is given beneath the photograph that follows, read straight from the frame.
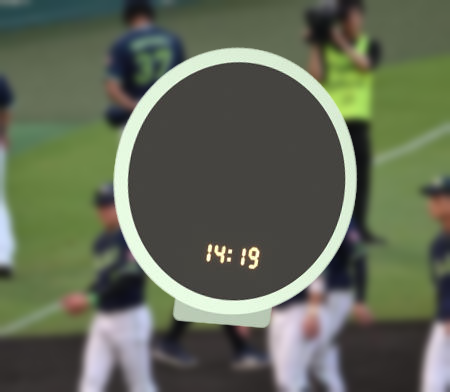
14:19
